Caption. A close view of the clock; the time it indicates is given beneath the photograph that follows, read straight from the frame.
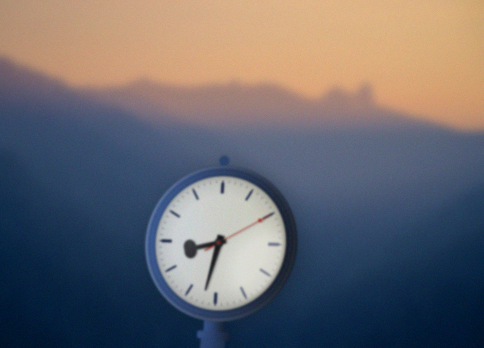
8:32:10
